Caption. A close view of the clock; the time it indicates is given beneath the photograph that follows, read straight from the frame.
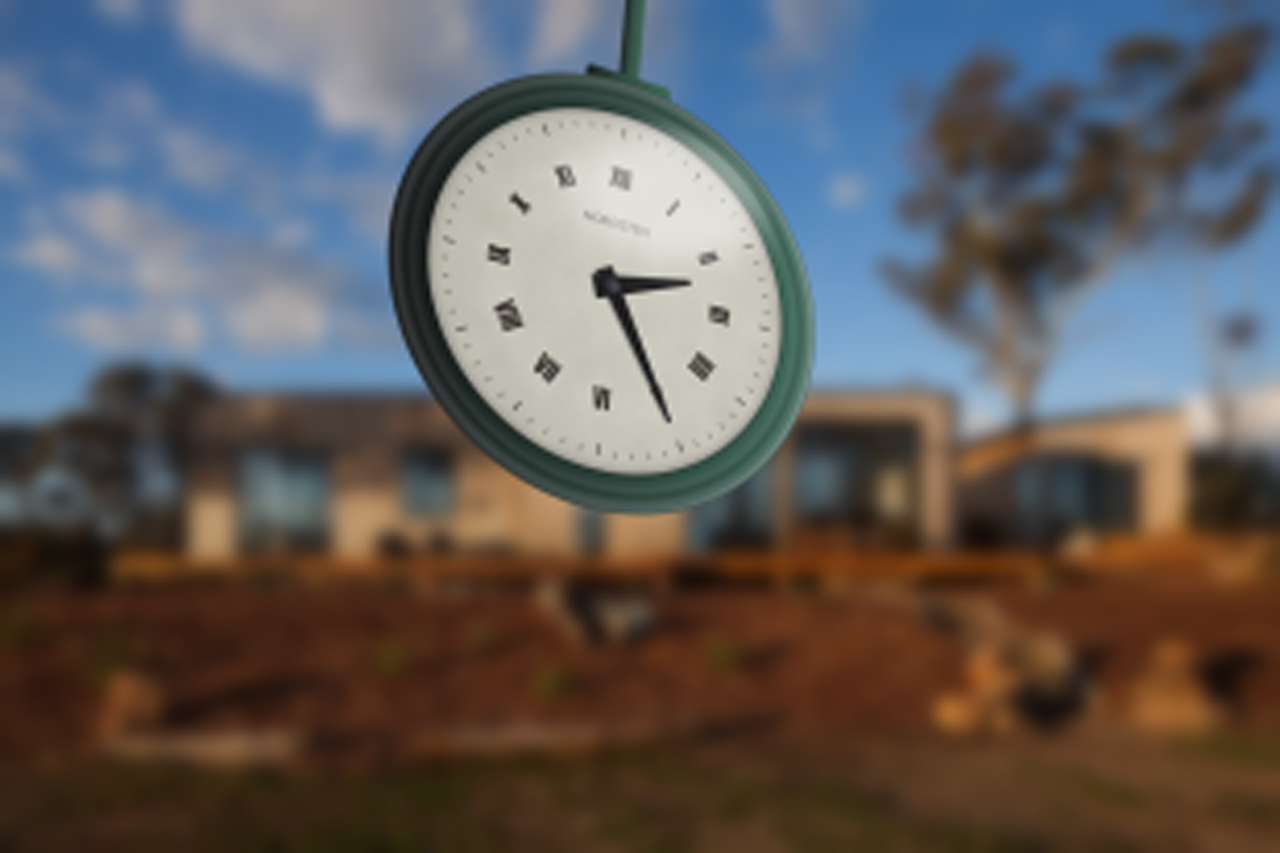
2:25
